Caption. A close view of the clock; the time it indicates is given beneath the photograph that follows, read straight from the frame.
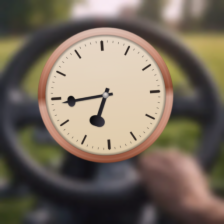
6:44
